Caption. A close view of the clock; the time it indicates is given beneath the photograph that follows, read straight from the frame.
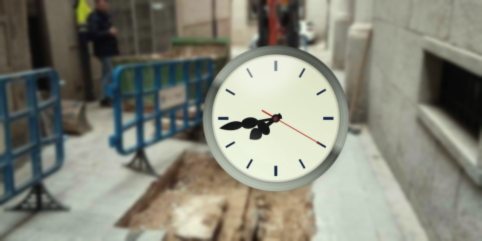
7:43:20
